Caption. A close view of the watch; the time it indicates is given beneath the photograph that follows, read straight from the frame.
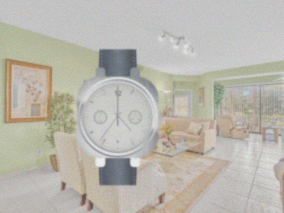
4:36
